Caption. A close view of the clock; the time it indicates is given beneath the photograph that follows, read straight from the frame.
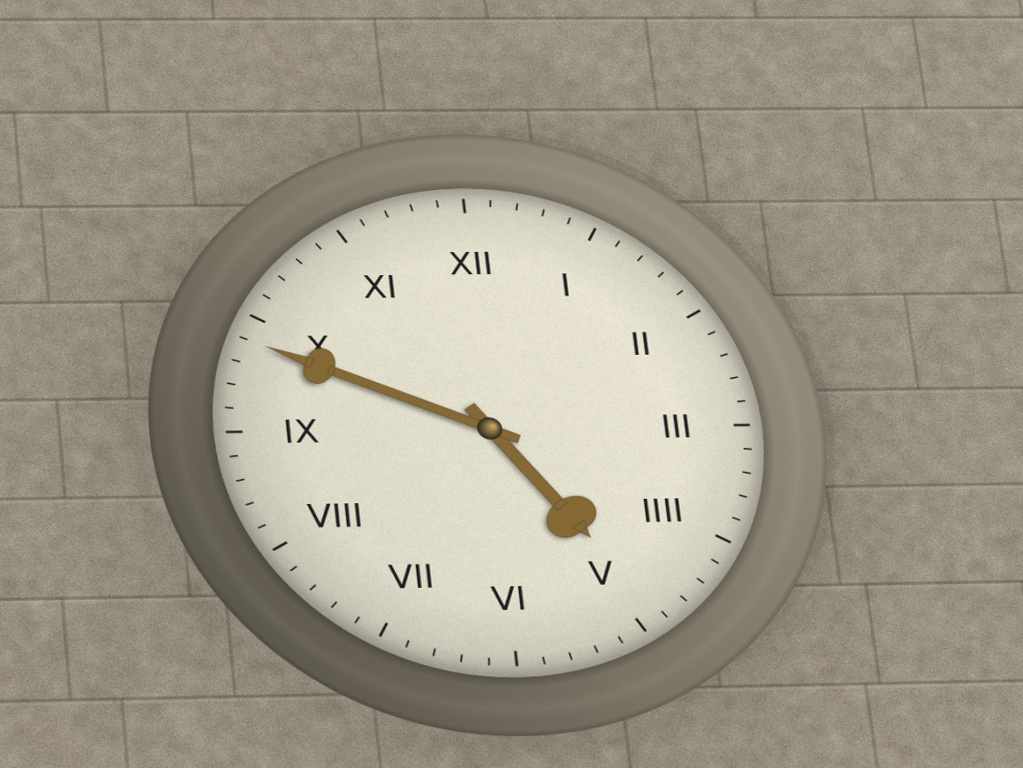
4:49
